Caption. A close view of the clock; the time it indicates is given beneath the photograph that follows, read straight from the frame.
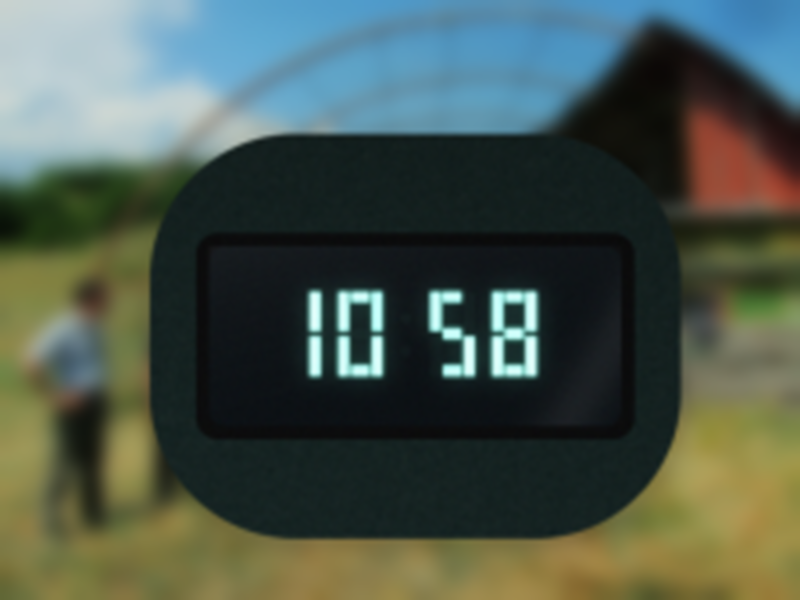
10:58
